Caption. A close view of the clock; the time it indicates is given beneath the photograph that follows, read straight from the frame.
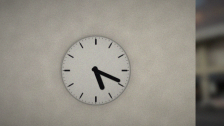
5:19
